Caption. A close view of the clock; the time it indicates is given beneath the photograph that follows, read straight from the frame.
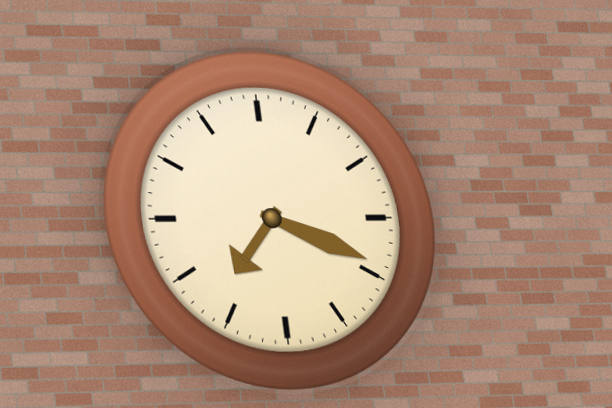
7:19
